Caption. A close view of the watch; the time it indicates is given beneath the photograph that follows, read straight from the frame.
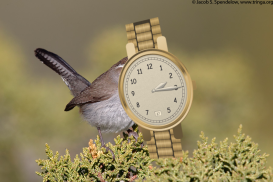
2:15
